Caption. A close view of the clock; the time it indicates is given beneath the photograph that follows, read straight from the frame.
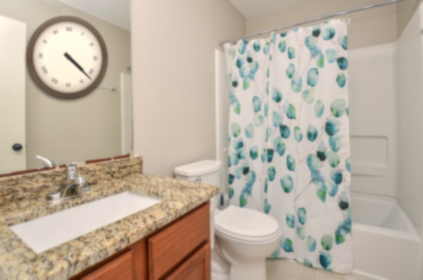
4:22
